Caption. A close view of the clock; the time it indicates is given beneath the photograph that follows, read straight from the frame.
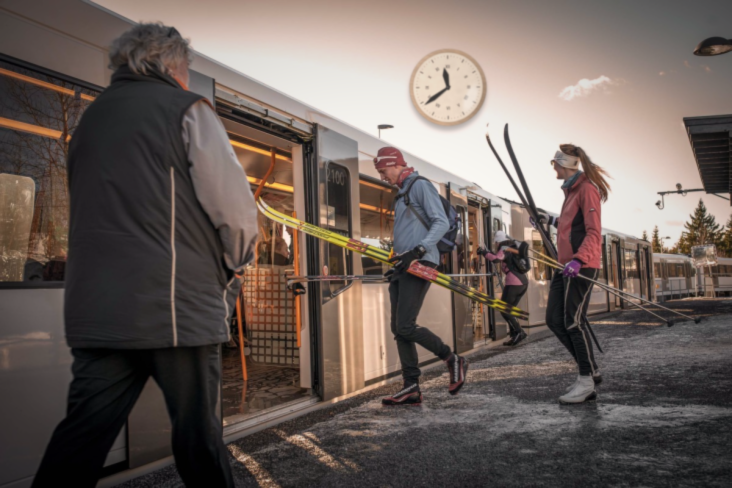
11:39
